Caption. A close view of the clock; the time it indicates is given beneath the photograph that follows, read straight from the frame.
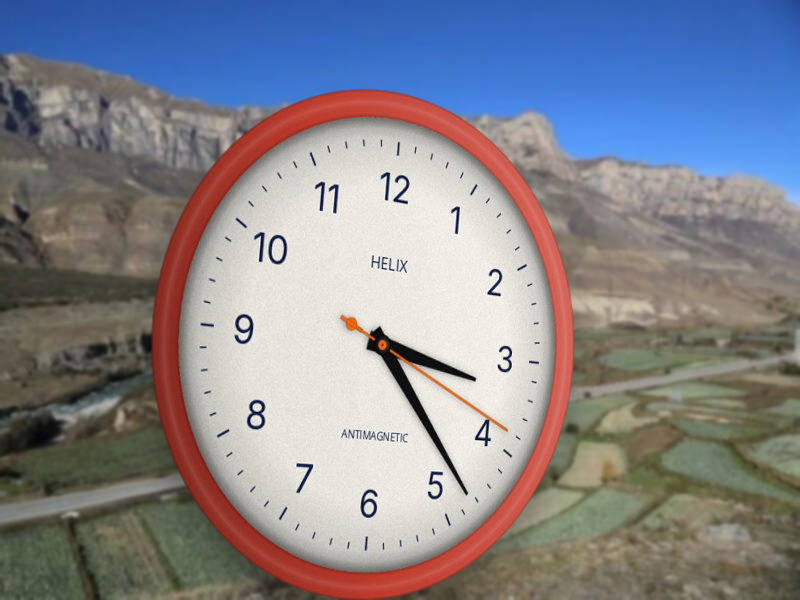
3:23:19
